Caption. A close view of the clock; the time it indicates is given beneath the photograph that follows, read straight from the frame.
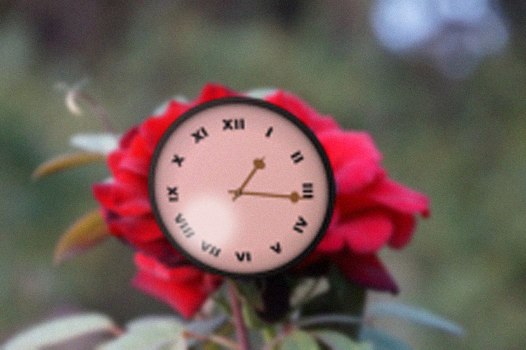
1:16
